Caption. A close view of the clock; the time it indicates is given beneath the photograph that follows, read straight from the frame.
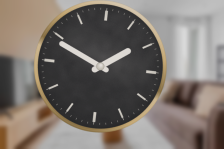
1:49
